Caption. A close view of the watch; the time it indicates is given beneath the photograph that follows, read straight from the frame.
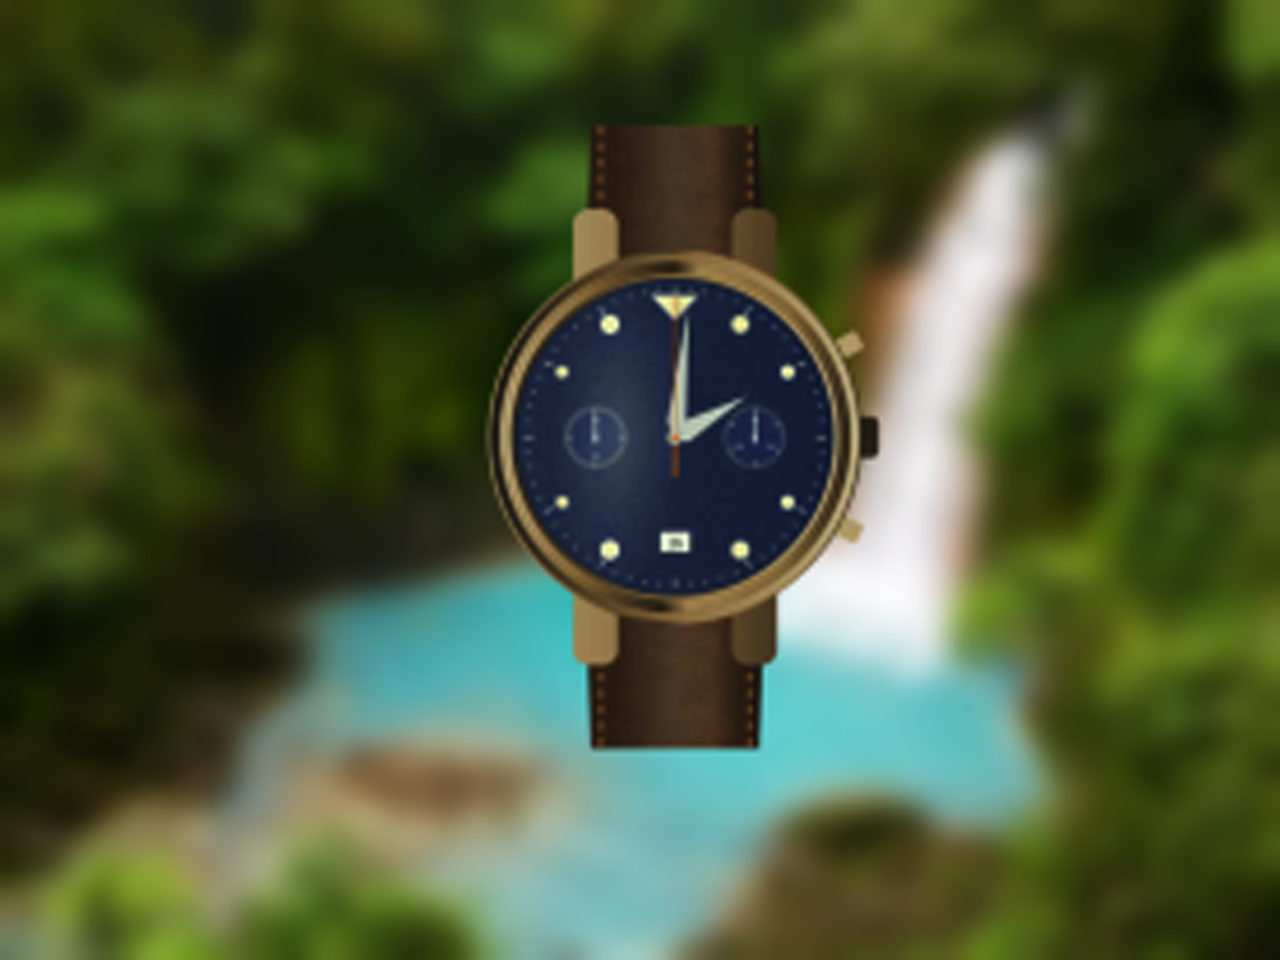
2:01
